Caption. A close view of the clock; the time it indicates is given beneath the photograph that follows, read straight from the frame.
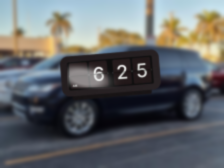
6:25
